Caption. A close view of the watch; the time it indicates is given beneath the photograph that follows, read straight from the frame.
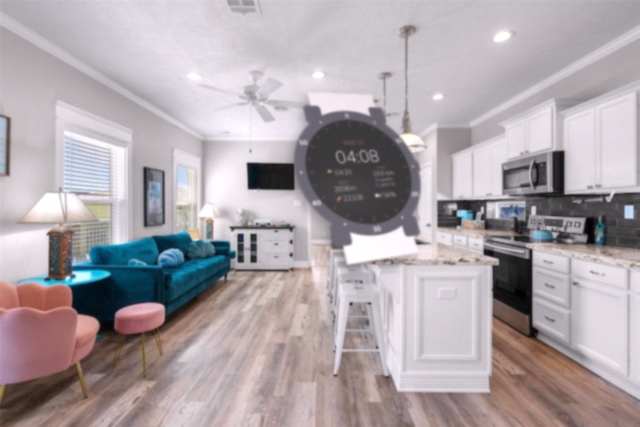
4:08
